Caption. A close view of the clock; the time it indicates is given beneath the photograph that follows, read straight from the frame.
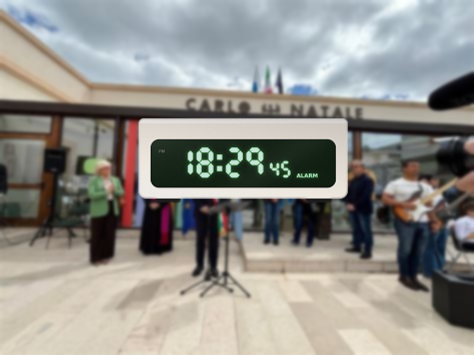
18:29:45
